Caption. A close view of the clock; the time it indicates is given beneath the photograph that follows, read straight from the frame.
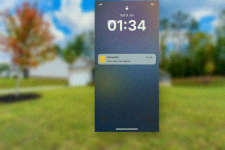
1:34
